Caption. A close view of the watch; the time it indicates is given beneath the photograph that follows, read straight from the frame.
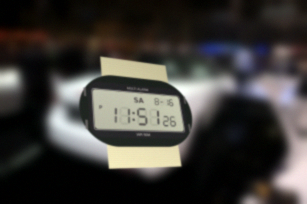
11:51:26
